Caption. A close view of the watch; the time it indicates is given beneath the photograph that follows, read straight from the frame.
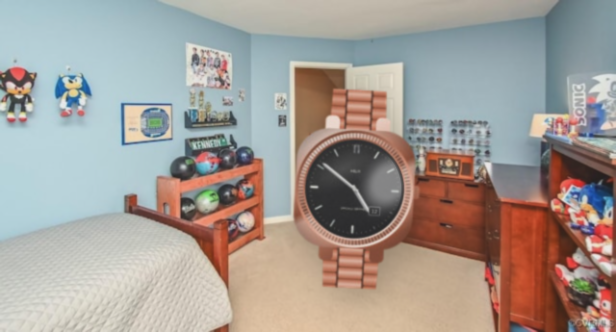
4:51
